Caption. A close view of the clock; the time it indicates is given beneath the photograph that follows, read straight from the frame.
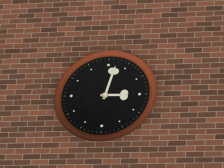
3:02
